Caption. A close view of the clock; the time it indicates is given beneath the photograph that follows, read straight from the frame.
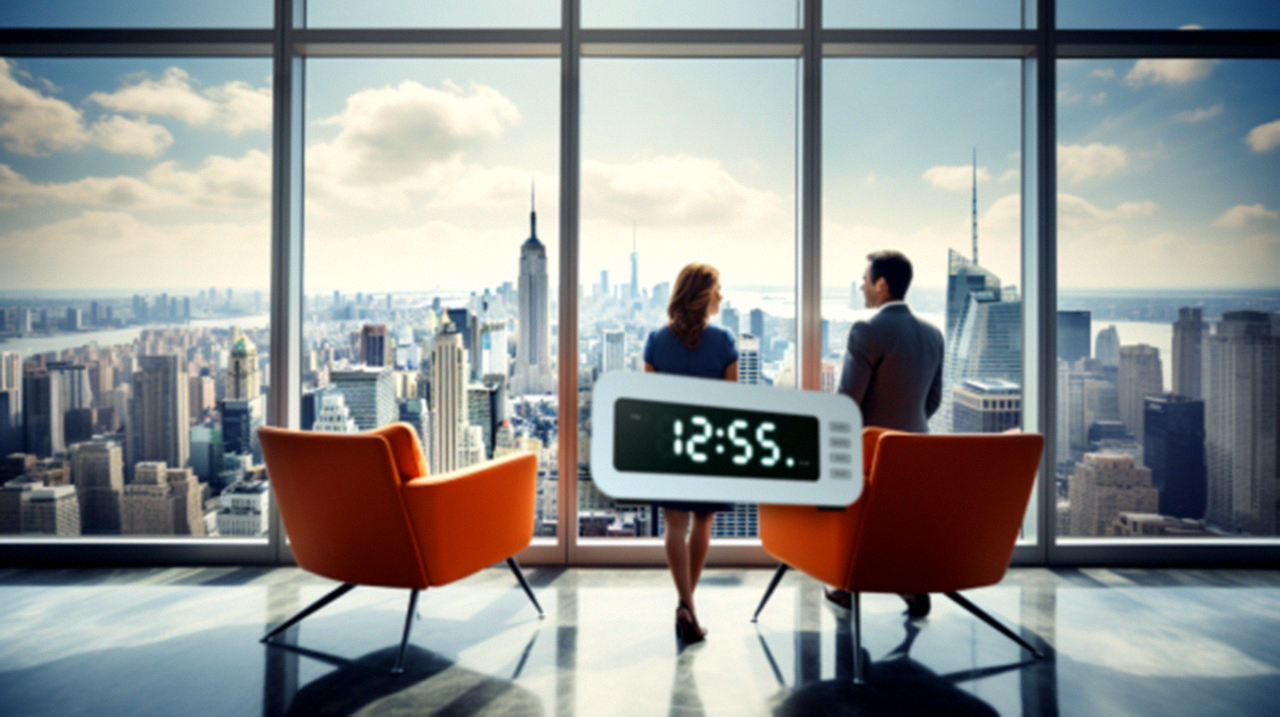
12:55
